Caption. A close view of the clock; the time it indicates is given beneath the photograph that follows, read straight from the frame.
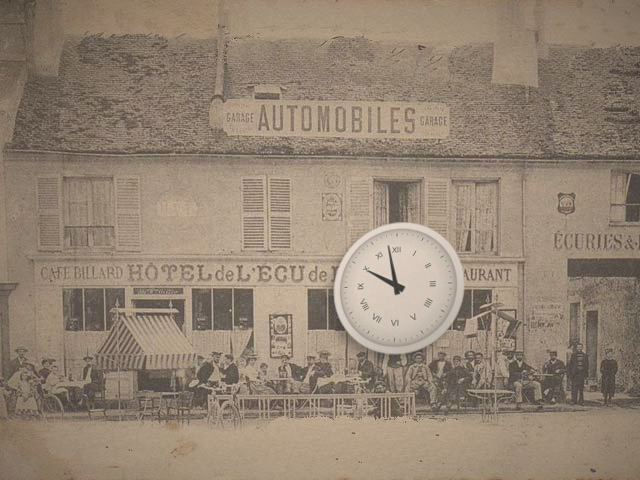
9:58
